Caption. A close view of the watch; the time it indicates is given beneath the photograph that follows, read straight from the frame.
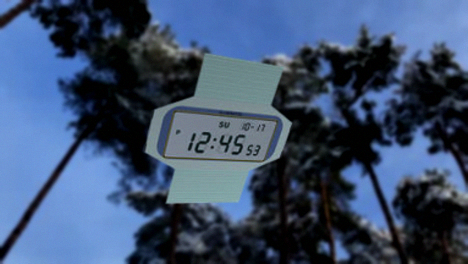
12:45:53
